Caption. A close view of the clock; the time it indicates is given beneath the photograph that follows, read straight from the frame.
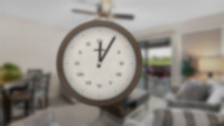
12:05
